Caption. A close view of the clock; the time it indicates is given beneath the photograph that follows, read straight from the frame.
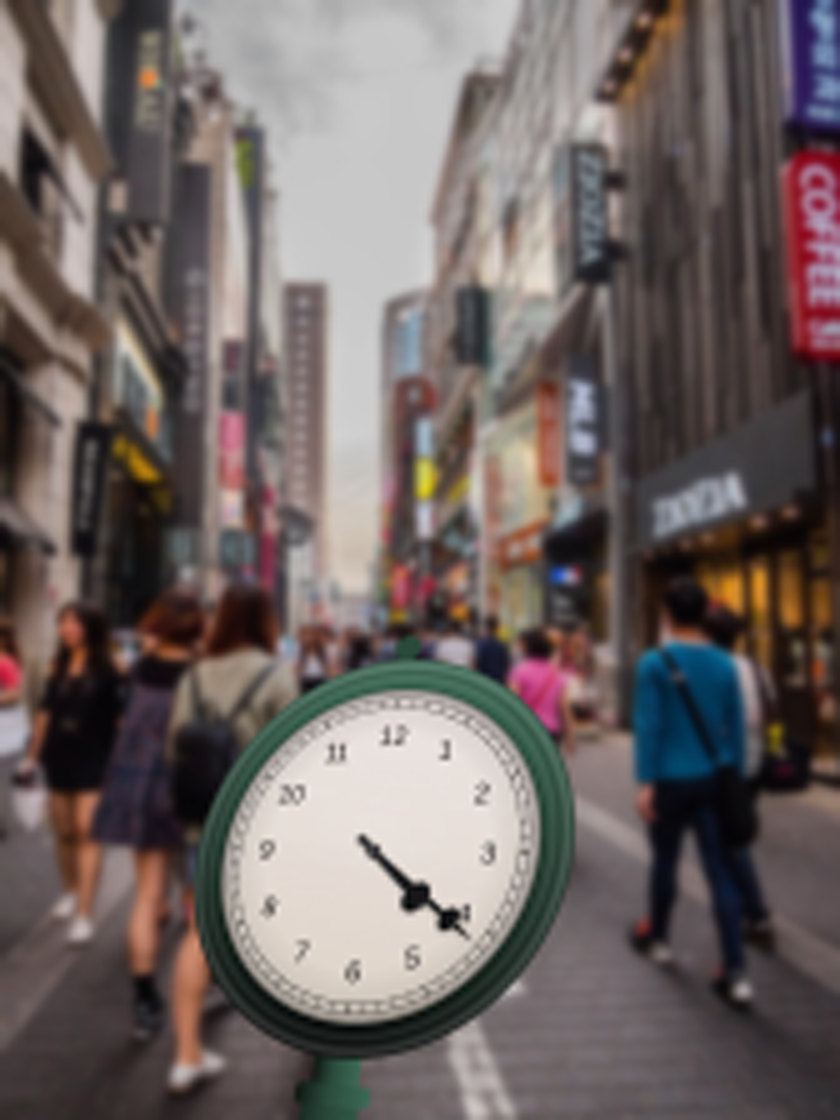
4:21
